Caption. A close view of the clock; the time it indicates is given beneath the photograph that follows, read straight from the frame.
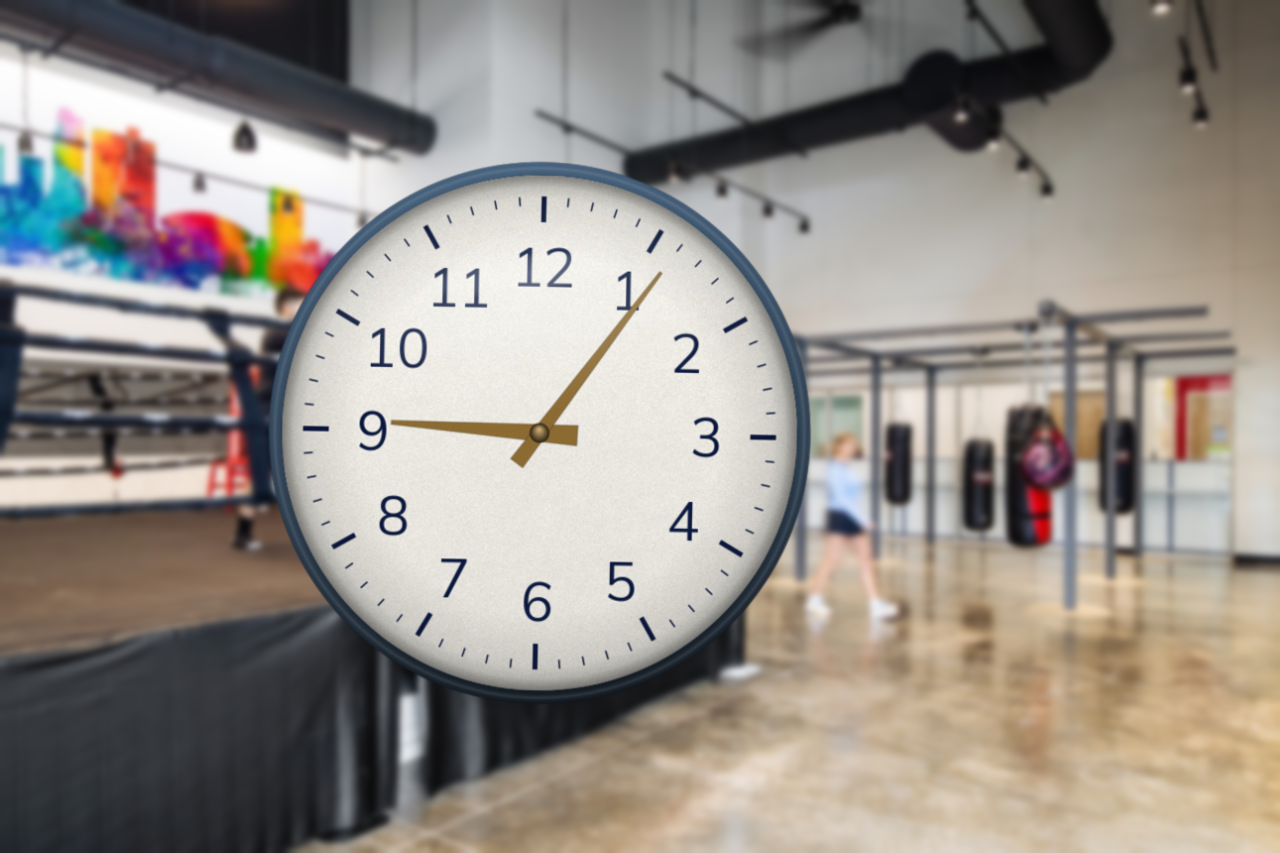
9:06
